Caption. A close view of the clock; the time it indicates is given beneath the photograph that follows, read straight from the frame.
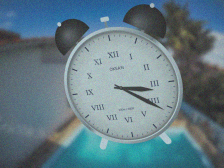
3:21
